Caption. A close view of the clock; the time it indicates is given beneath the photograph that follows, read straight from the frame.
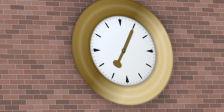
7:05
